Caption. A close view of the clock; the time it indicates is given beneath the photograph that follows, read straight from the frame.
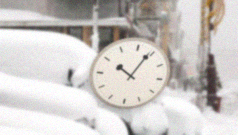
10:04
